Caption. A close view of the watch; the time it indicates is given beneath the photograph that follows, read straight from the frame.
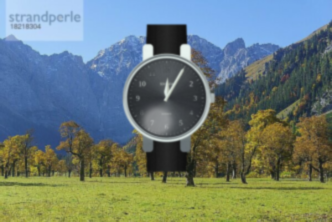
12:05
